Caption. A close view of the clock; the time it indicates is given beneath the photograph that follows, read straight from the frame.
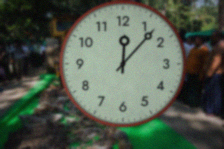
12:07
